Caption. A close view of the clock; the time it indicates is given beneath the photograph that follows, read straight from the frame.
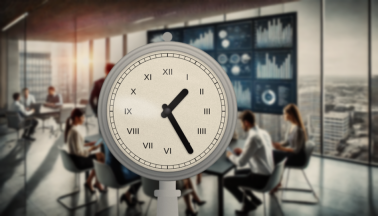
1:25
